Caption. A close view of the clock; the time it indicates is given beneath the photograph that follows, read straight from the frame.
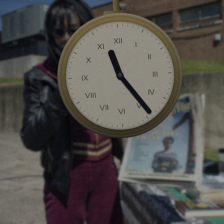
11:24
